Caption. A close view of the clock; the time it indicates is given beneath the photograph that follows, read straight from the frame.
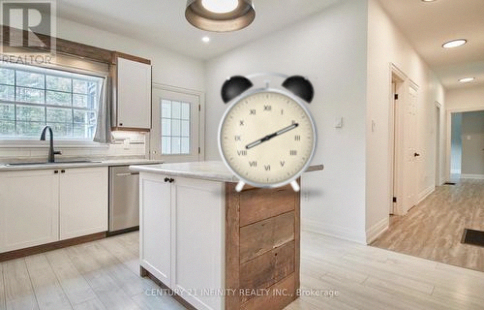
8:11
